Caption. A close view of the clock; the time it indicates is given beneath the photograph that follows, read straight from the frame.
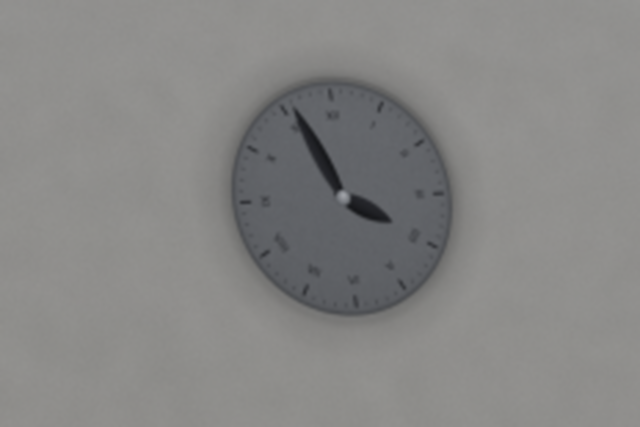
3:56
